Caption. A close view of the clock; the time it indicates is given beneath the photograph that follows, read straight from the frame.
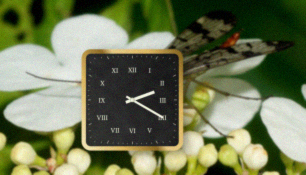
2:20
